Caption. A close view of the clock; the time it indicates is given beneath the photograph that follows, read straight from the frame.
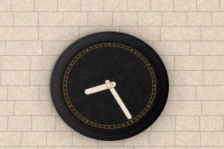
8:25
